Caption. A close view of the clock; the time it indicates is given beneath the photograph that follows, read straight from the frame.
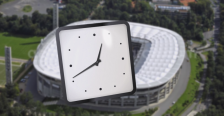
12:41
